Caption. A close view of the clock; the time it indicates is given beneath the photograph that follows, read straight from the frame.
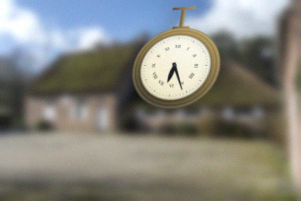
6:26
